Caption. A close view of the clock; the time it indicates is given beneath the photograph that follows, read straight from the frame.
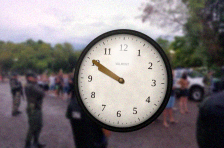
9:50
